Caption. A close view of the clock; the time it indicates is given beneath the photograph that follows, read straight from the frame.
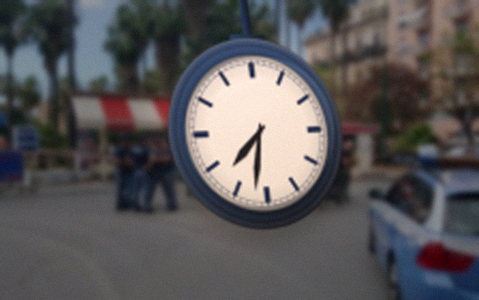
7:32
